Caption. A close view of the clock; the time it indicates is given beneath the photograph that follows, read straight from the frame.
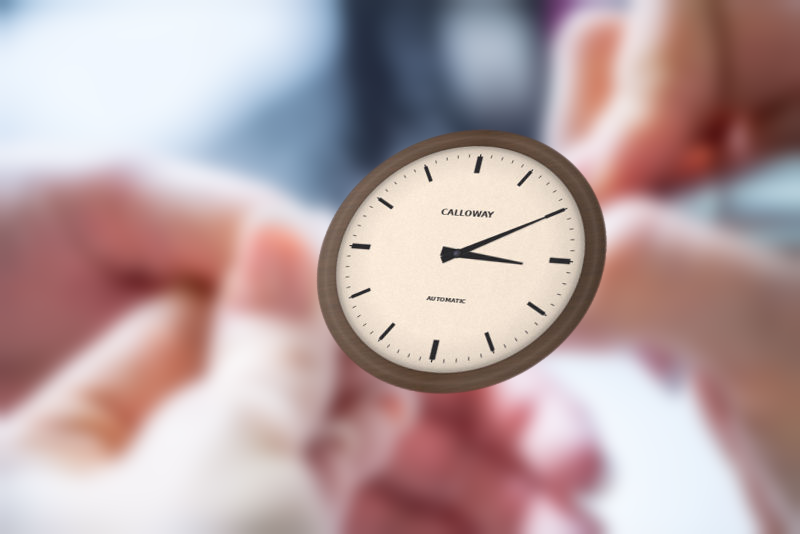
3:10
